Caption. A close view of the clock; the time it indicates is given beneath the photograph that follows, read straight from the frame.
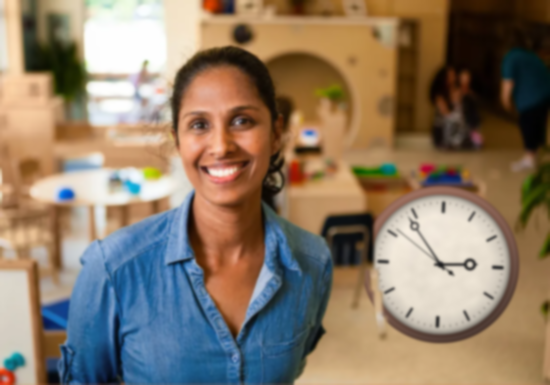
2:53:51
